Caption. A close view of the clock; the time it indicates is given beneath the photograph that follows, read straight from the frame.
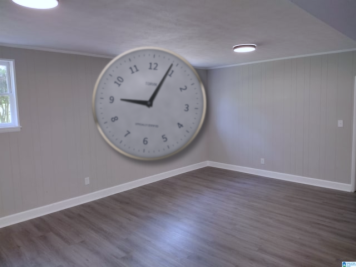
9:04
